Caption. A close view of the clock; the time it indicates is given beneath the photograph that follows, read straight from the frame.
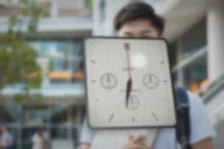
6:32
